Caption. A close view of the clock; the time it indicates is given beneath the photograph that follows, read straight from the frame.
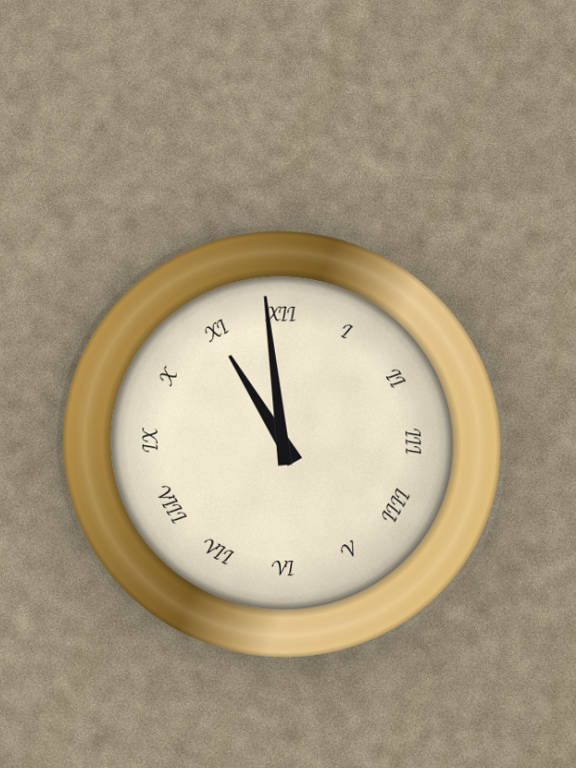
10:59
